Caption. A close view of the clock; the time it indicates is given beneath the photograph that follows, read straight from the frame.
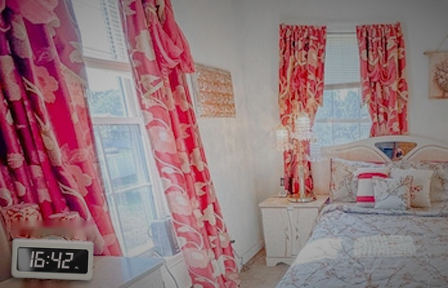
16:42
